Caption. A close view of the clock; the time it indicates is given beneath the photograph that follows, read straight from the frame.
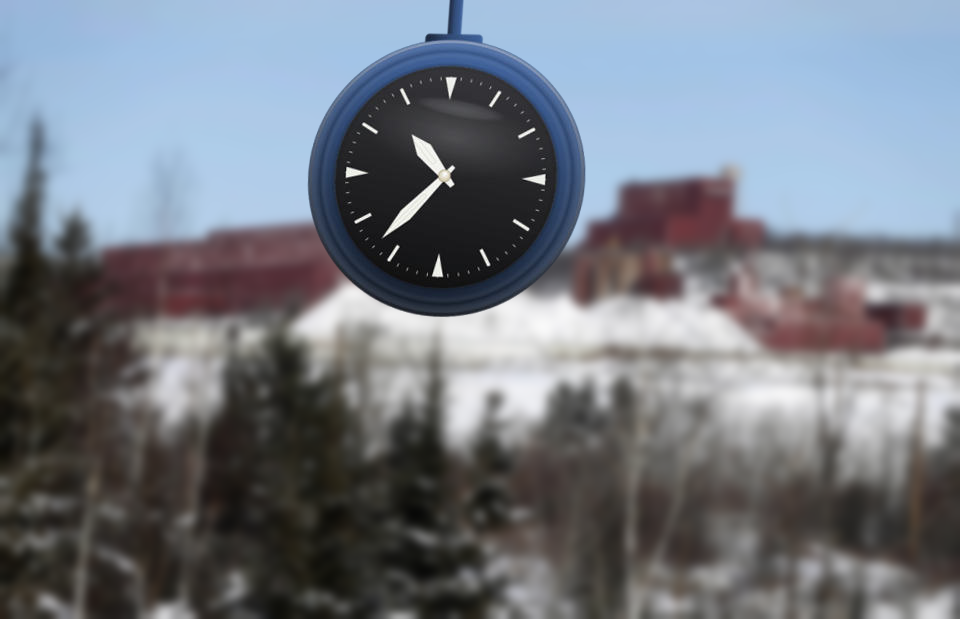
10:37
